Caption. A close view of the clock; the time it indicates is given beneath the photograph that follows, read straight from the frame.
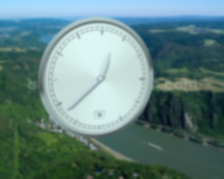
12:38
